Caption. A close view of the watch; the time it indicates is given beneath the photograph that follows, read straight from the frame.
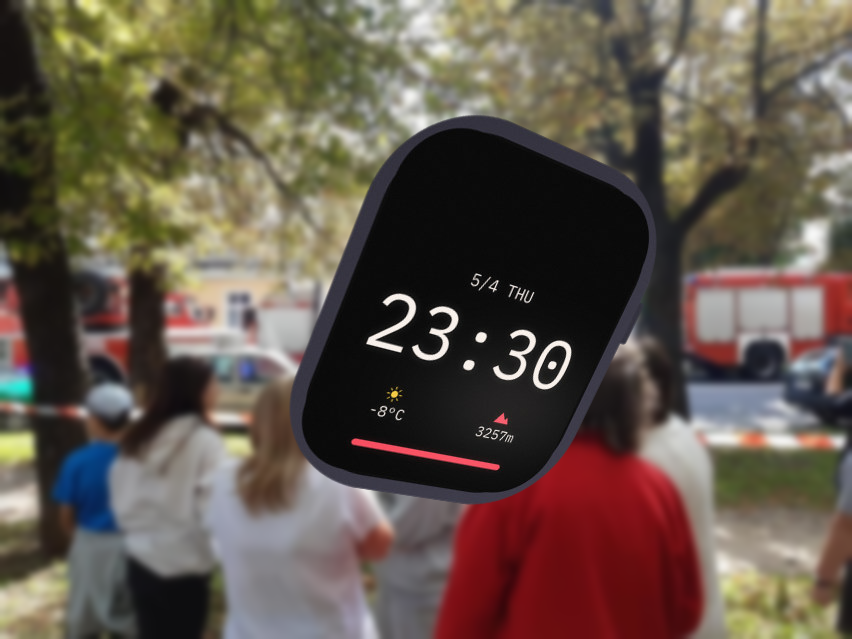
23:30
